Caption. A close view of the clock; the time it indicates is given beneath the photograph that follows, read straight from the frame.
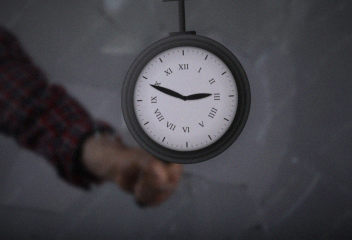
2:49
